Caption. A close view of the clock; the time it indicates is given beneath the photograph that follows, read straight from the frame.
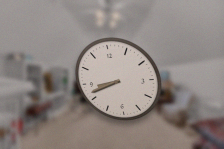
8:42
